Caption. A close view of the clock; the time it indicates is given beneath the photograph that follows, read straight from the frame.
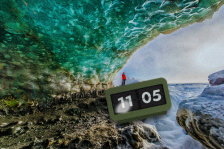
11:05
